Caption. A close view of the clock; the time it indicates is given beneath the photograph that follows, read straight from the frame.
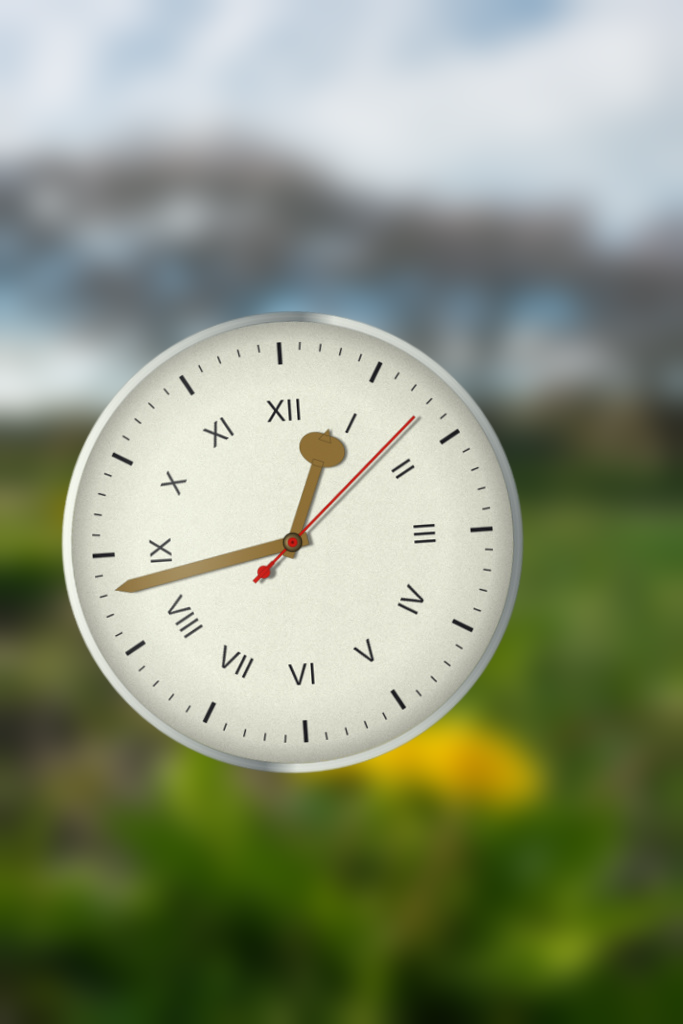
12:43:08
